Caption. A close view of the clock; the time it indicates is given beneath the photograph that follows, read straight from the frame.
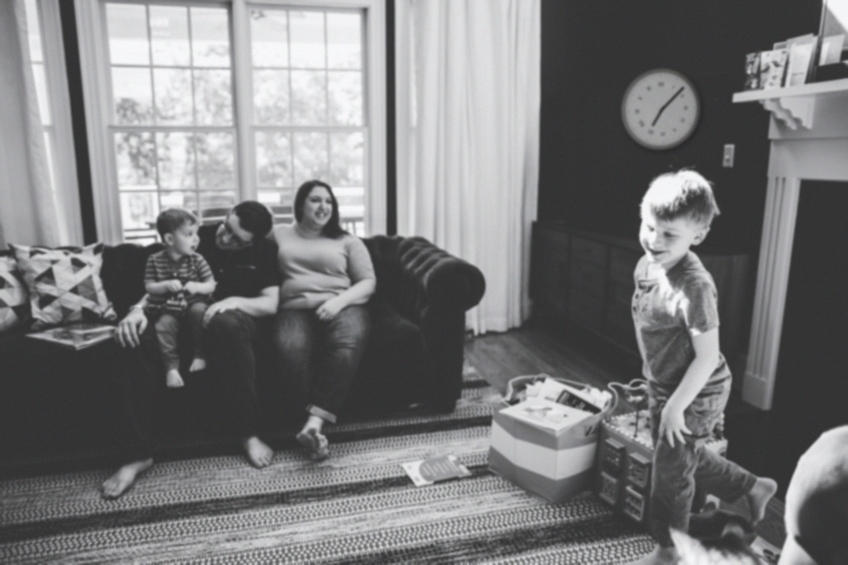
7:08
